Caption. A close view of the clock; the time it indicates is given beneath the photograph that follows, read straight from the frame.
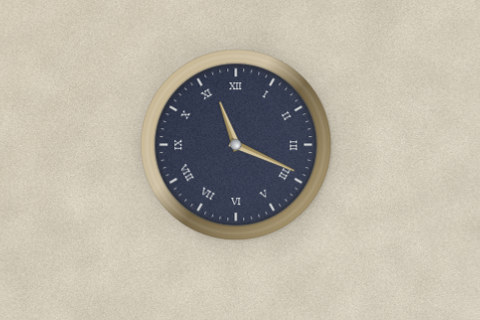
11:19
